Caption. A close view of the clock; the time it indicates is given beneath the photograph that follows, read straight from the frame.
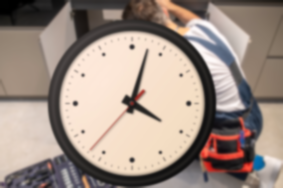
4:02:37
